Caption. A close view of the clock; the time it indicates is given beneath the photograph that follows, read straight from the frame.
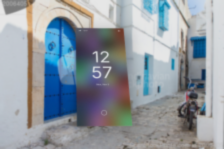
12:57
